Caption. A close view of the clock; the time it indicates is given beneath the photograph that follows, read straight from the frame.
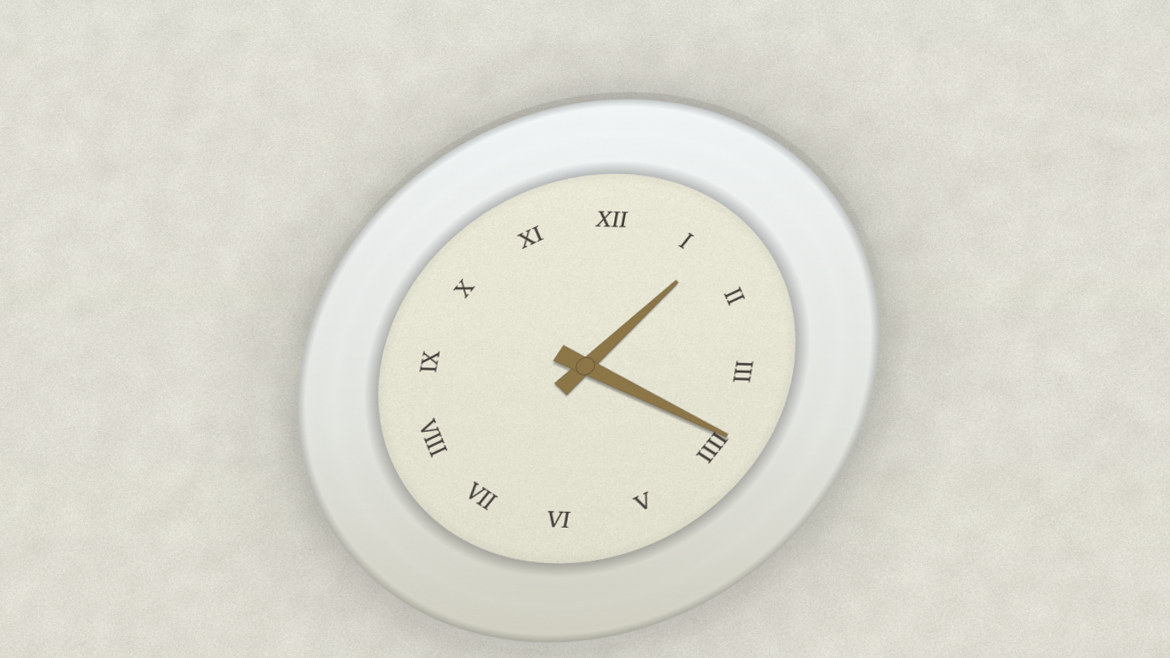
1:19
